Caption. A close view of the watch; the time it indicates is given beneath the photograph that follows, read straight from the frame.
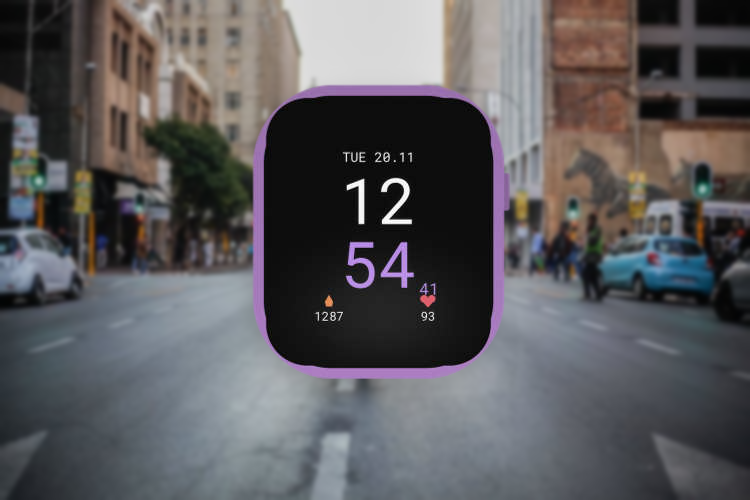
12:54:41
